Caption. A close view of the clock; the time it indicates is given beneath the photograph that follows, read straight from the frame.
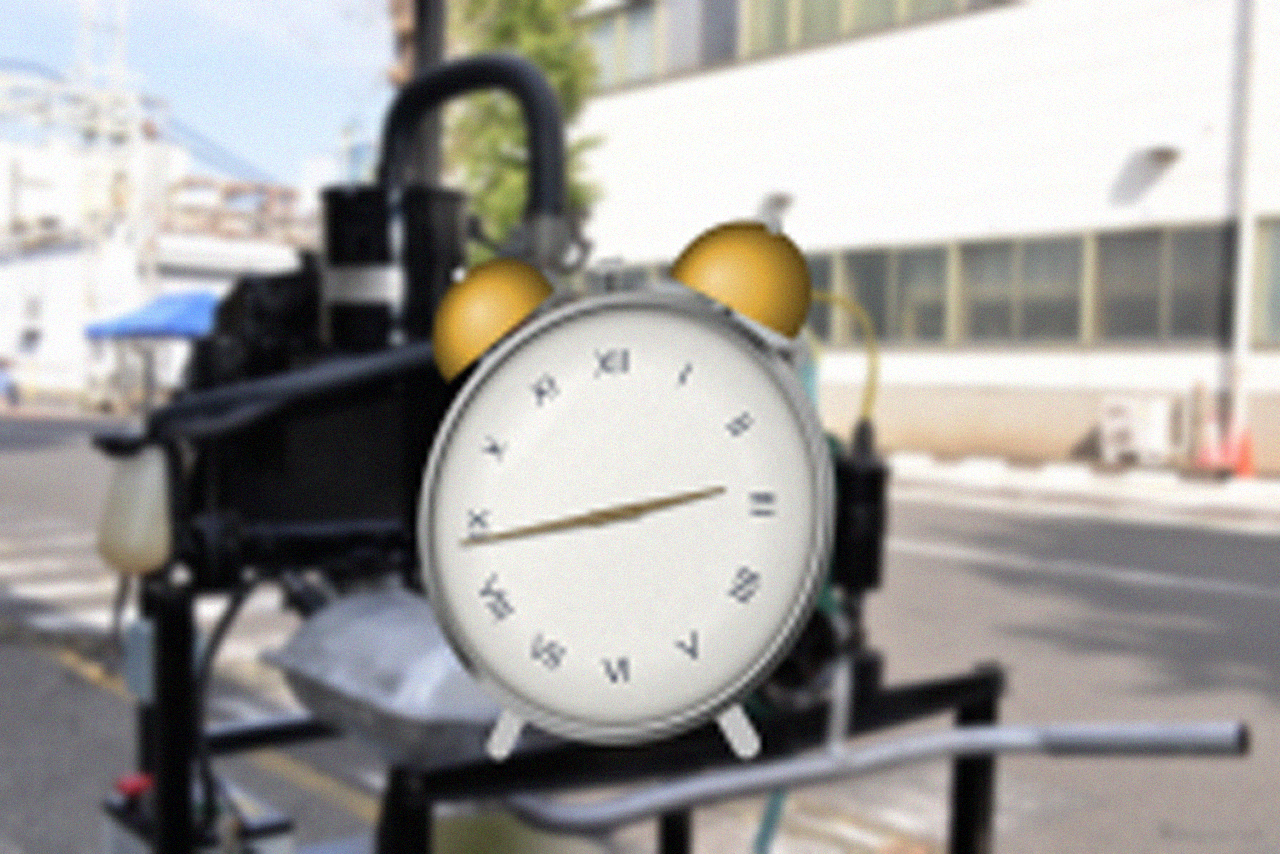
2:44
